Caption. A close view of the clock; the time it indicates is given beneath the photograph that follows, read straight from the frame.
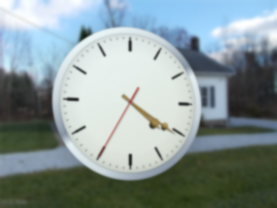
4:20:35
